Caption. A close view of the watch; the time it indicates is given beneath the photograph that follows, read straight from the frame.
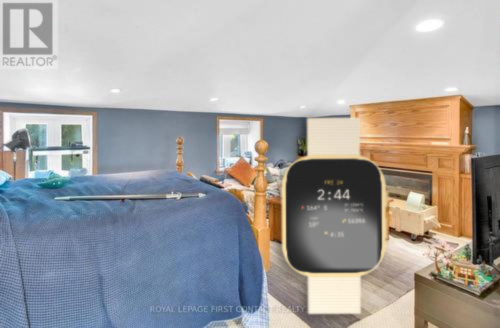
2:44
